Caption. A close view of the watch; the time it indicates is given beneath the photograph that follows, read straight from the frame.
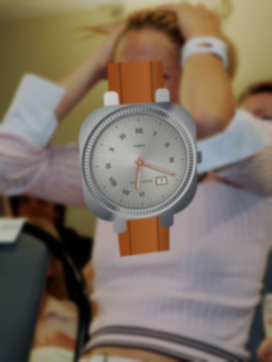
6:19
